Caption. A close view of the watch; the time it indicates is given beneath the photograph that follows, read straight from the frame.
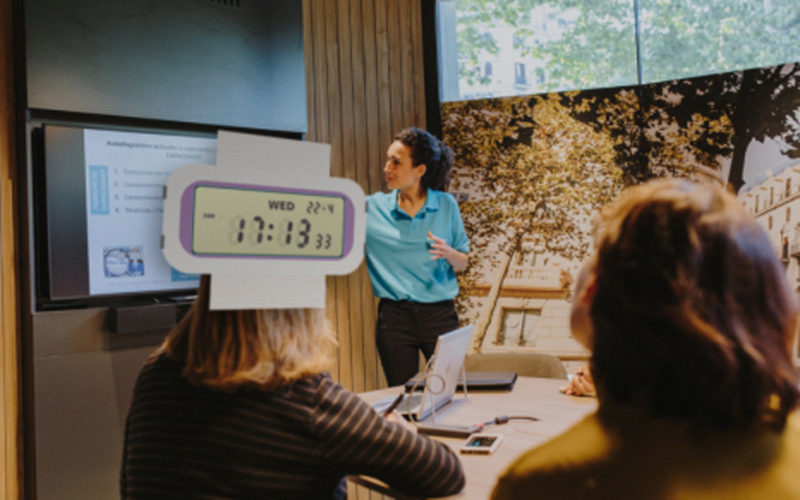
17:13
